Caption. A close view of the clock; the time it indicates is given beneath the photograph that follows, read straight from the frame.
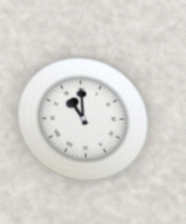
11:00
